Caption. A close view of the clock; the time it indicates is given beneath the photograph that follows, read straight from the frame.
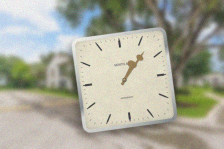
1:07
